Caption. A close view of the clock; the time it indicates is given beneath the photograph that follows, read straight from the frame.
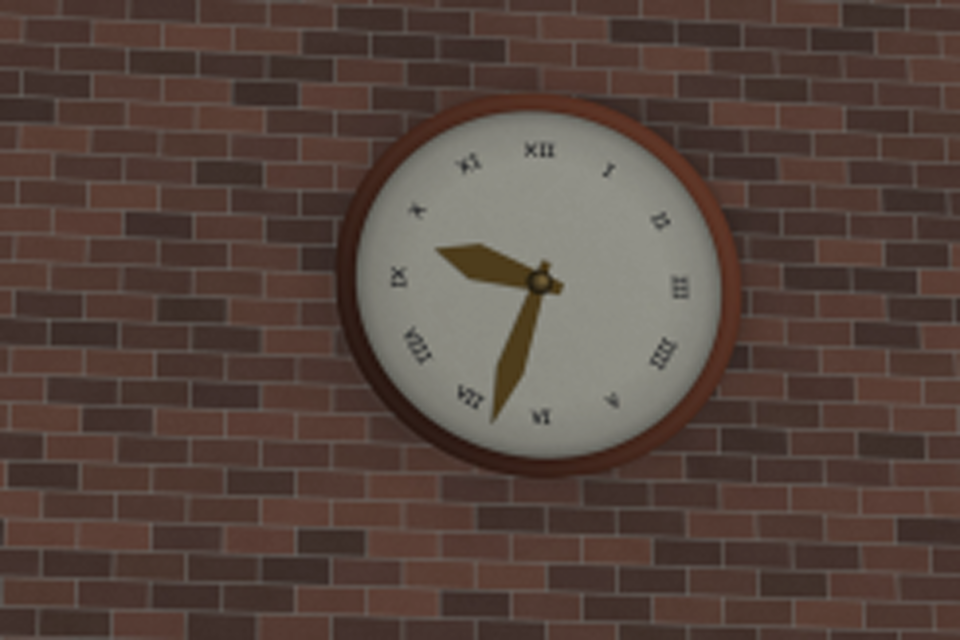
9:33
